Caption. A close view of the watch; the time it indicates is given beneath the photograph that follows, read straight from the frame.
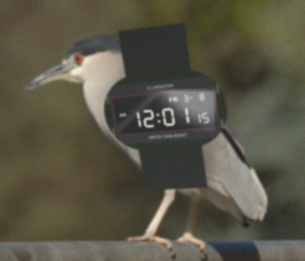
12:01
